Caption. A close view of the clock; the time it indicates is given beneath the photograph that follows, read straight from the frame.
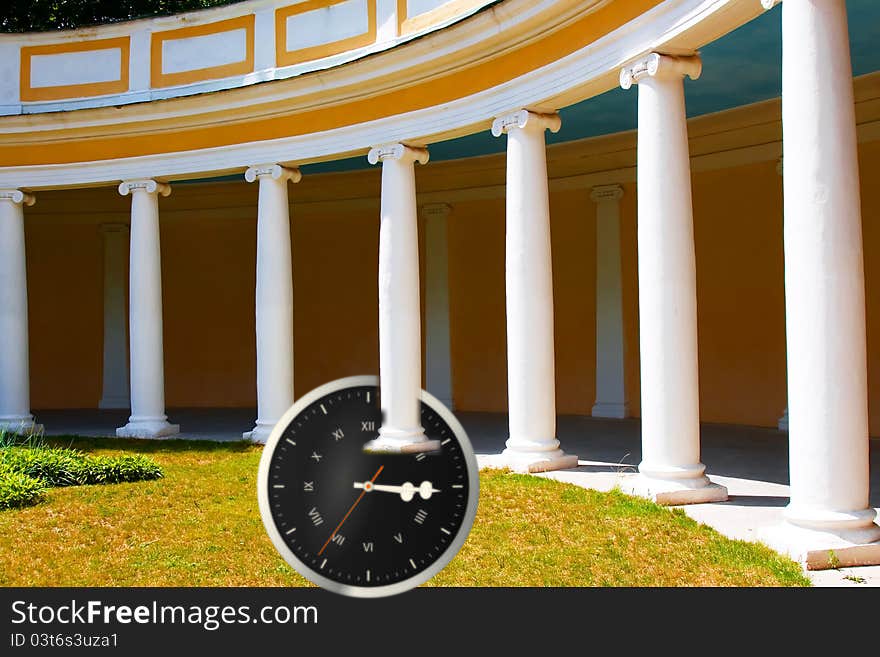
3:15:36
